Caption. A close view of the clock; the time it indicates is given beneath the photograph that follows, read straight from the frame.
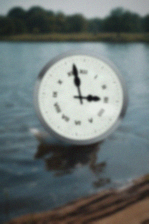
2:57
